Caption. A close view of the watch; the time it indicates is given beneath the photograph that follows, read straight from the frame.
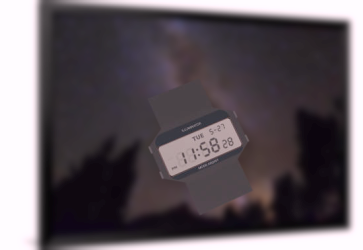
11:58:28
